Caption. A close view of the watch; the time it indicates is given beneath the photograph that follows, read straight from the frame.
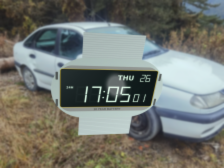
17:05:01
